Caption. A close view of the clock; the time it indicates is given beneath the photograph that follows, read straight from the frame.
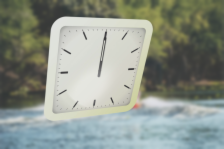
12:00
